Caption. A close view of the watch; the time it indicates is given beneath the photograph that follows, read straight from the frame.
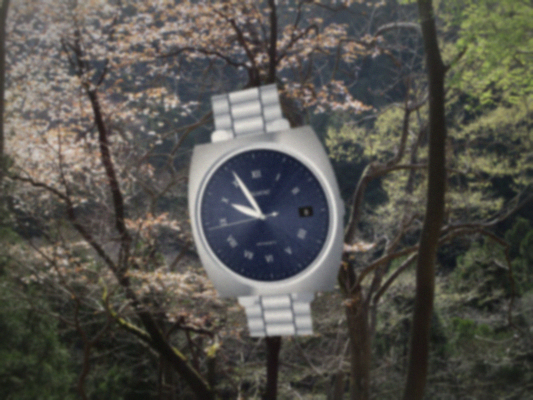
9:55:44
